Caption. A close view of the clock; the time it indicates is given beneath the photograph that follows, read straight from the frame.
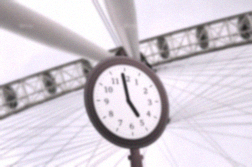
4:59
